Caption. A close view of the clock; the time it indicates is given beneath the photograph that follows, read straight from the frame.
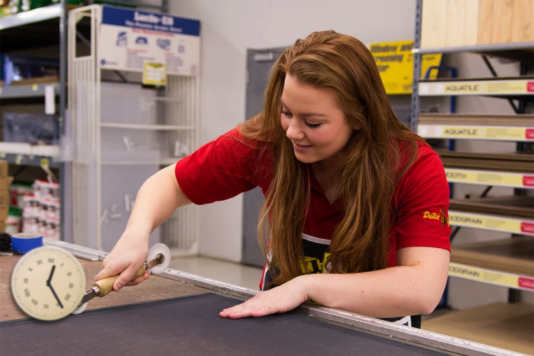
12:24
